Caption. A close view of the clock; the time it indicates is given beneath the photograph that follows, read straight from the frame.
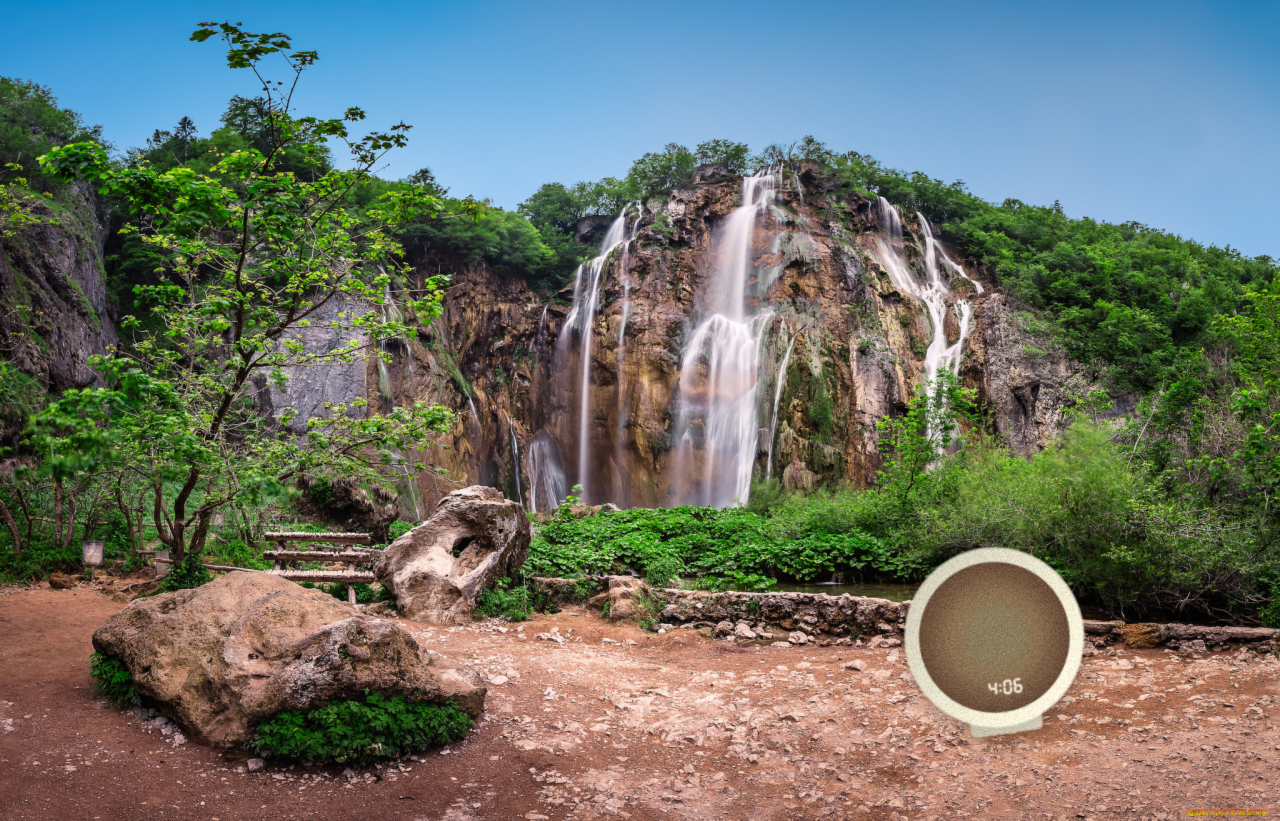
4:06
